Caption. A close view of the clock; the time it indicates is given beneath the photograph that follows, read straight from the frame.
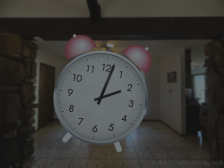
2:02
